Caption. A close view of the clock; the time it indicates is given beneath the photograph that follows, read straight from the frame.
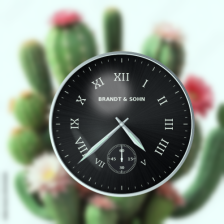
4:38
